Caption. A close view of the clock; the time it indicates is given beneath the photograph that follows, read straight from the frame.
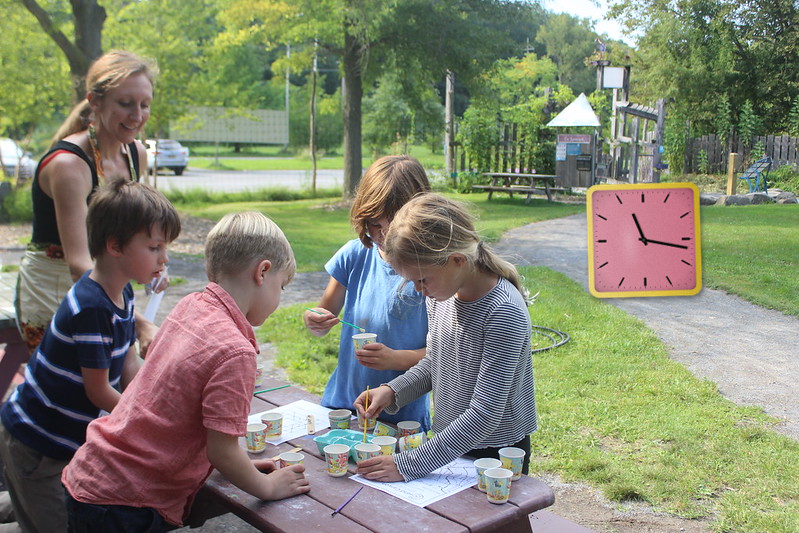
11:17
